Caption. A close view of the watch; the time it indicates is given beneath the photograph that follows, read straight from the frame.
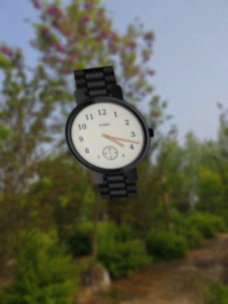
4:18
